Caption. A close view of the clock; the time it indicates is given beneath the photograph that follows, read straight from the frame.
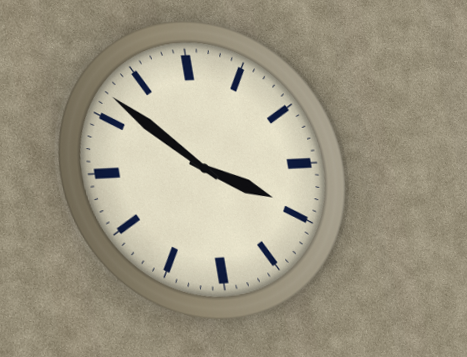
3:52
